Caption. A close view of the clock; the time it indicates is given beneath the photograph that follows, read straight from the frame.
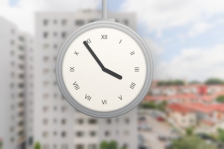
3:54
